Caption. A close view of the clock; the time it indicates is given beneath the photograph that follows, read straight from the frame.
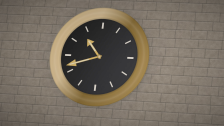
10:42
